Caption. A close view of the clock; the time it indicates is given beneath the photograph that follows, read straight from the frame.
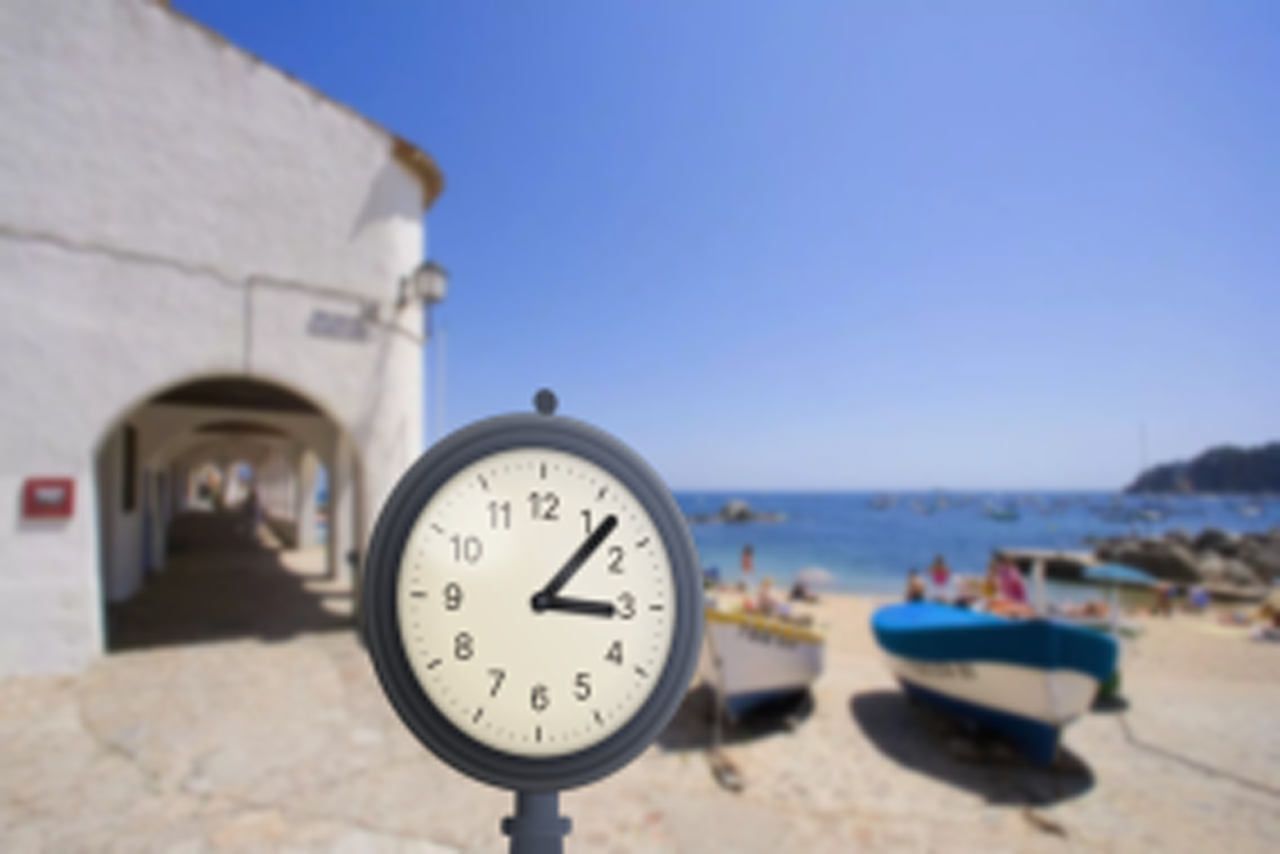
3:07
